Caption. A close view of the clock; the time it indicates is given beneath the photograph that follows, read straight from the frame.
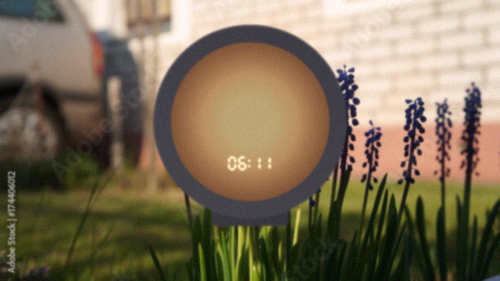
6:11
